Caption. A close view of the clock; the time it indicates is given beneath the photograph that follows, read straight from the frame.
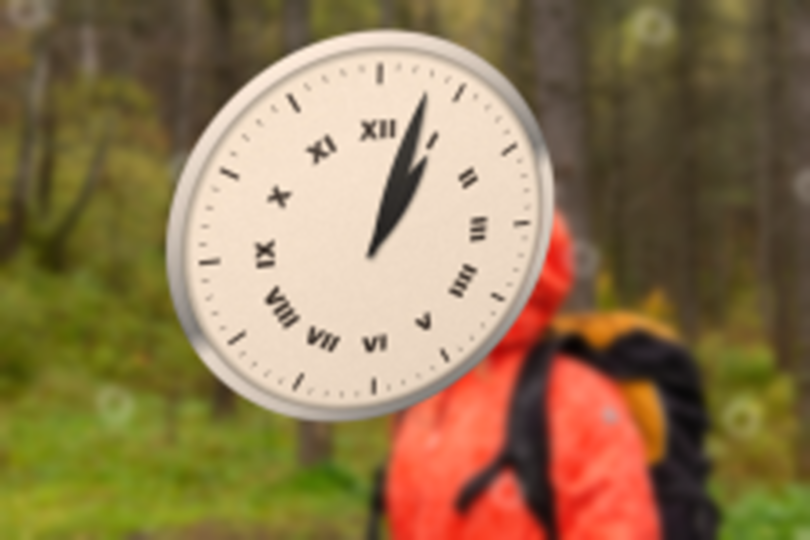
1:03
